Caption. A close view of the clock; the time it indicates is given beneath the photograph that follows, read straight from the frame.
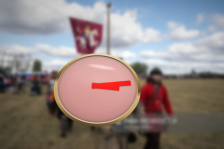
3:14
